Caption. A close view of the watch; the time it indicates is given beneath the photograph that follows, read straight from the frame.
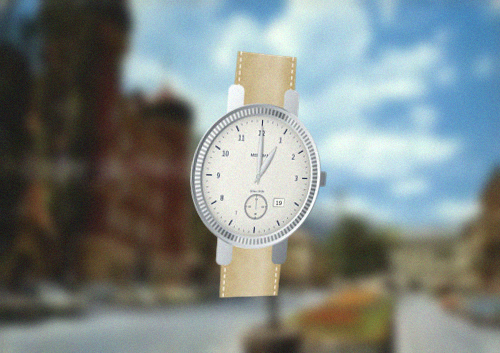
1:00
